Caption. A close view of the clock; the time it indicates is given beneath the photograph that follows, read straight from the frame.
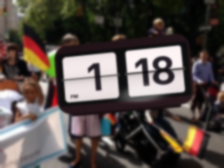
1:18
